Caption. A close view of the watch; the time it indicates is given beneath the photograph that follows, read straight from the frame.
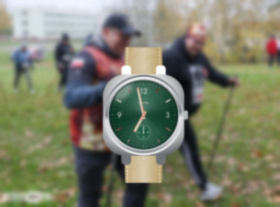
6:58
